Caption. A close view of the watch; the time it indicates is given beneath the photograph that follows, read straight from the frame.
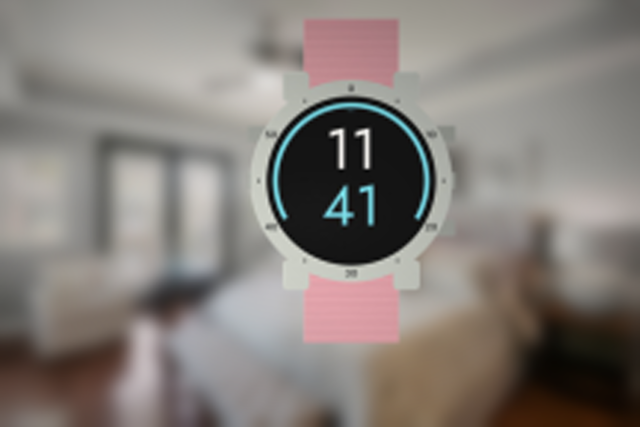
11:41
